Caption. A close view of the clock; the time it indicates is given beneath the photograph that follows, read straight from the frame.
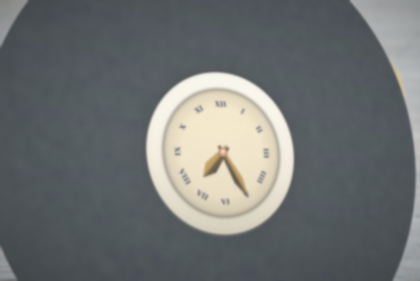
7:25
